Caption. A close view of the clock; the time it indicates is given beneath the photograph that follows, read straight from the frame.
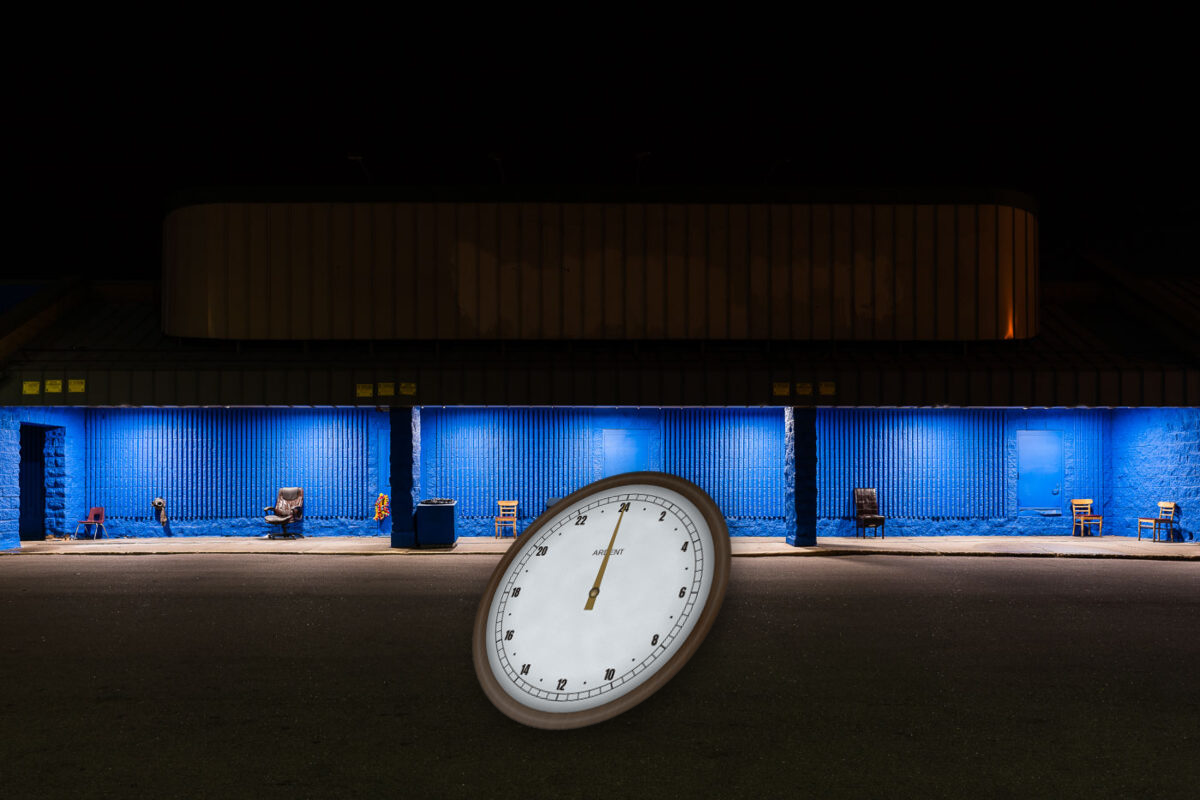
0:00
